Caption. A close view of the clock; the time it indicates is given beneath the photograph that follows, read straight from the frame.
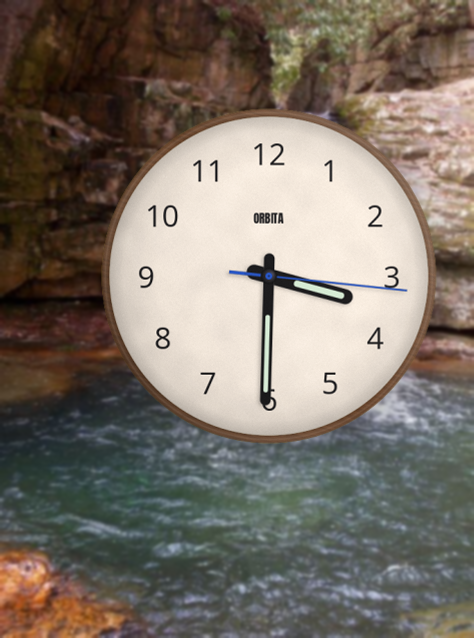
3:30:16
